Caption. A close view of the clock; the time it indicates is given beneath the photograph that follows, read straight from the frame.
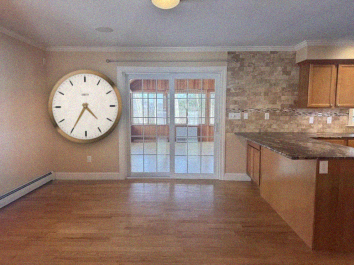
4:35
